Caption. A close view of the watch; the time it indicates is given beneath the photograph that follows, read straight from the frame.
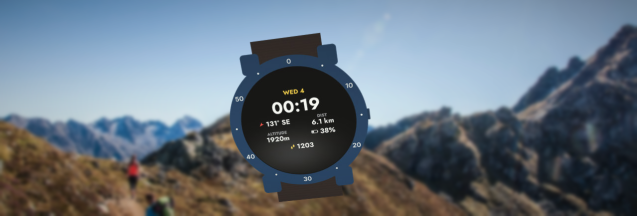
0:19
